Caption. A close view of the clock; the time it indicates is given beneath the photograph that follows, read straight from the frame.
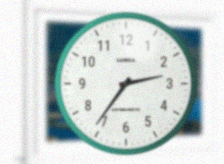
2:36
